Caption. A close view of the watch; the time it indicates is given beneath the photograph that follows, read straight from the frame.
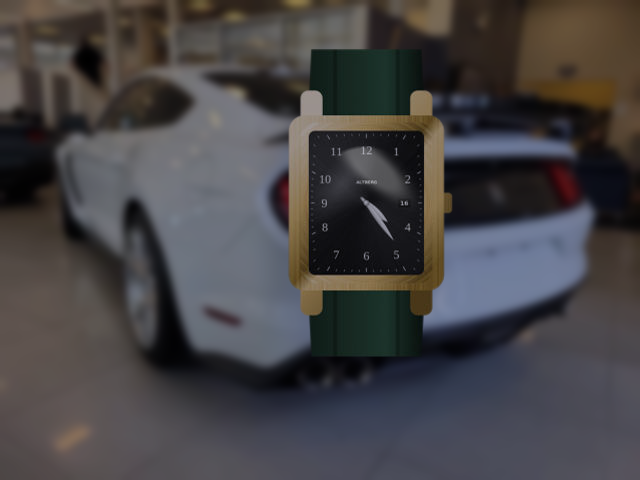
4:24
